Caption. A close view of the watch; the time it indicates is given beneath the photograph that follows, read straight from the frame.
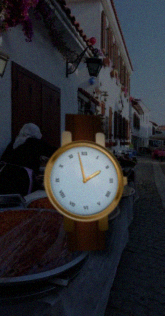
1:58
